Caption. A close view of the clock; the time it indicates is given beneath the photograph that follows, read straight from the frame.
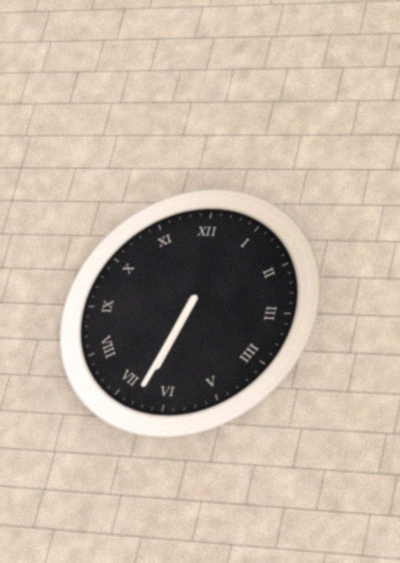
6:33
